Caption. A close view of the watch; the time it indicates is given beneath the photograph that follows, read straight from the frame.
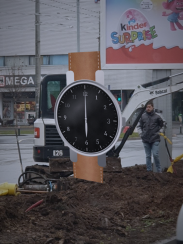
6:00
